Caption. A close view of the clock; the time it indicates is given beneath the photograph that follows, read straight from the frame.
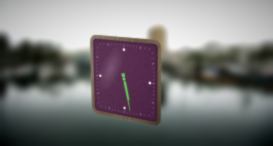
5:28
